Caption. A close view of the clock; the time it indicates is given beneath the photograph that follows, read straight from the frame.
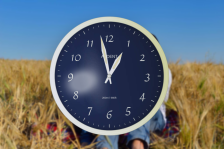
12:58
